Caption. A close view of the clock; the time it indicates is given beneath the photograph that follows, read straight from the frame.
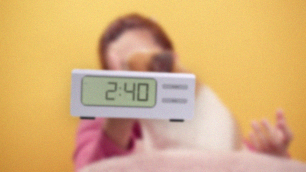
2:40
